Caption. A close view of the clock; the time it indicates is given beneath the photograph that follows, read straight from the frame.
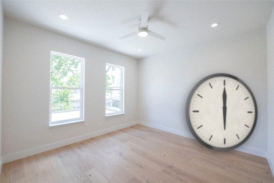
6:00
